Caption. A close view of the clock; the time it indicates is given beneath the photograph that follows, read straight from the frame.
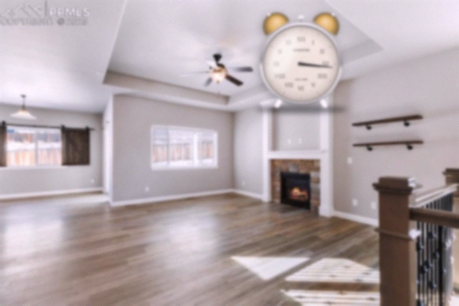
3:16
